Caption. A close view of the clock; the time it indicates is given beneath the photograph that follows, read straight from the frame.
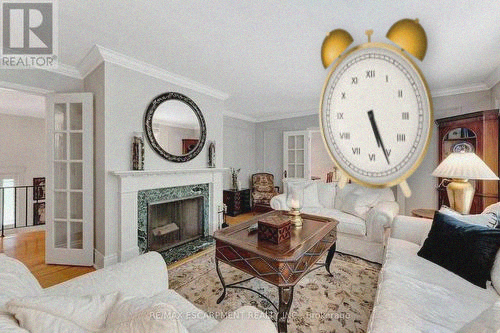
5:26
